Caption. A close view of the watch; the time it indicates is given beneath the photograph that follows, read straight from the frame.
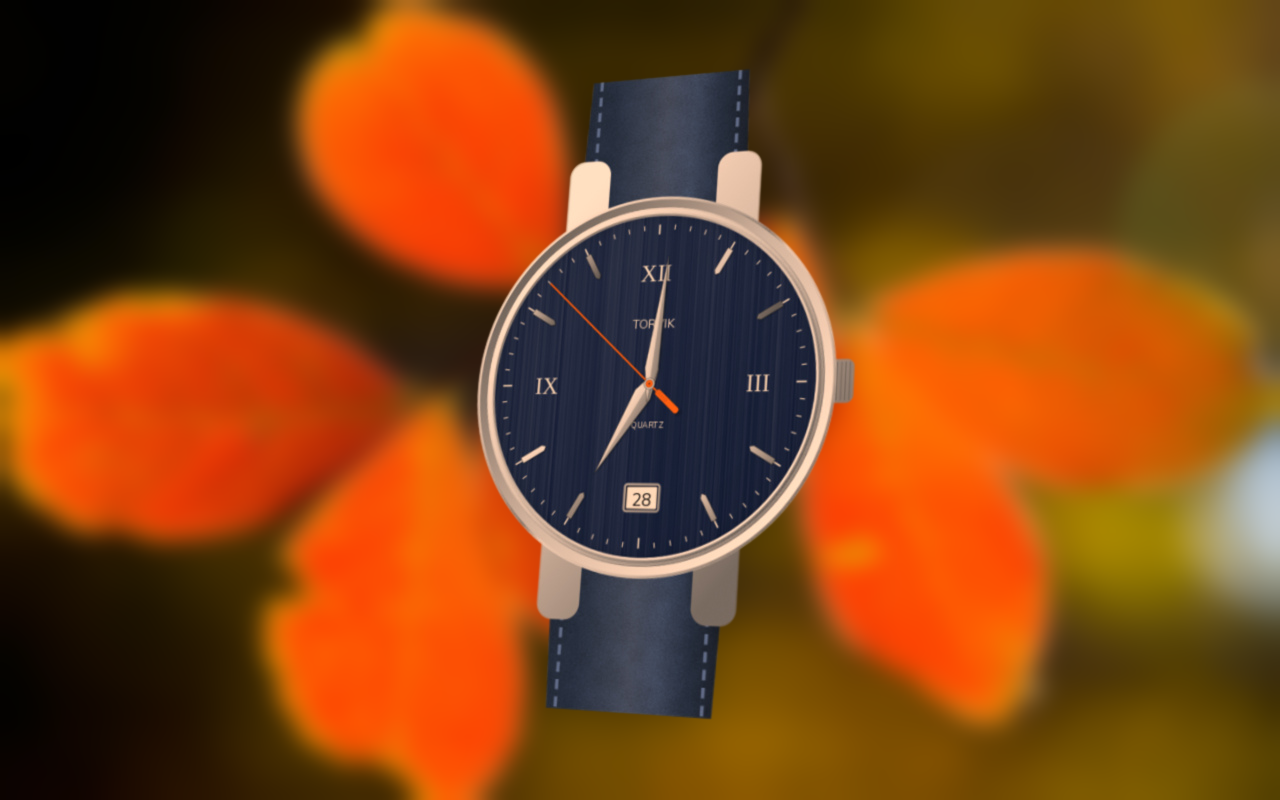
7:00:52
